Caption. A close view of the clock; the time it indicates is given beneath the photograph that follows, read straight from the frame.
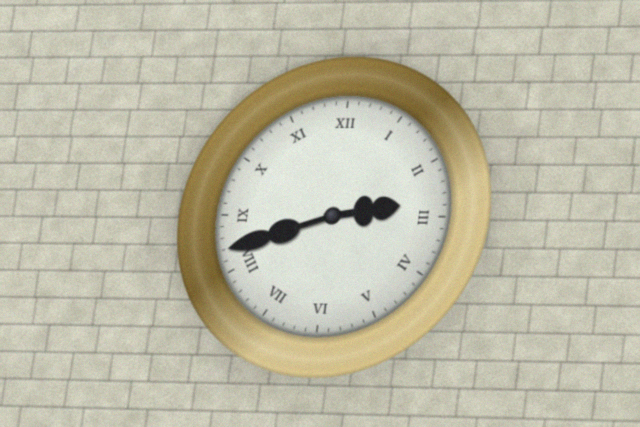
2:42
